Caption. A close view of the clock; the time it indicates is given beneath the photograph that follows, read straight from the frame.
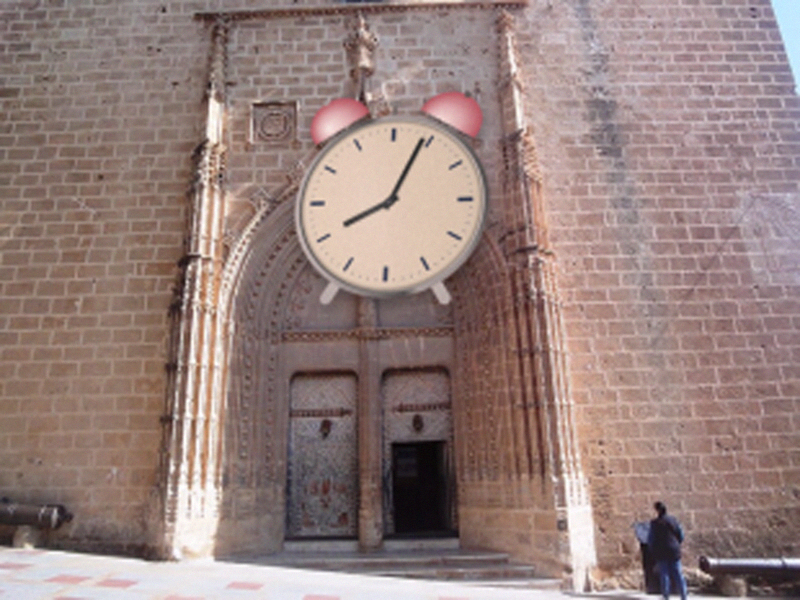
8:04
